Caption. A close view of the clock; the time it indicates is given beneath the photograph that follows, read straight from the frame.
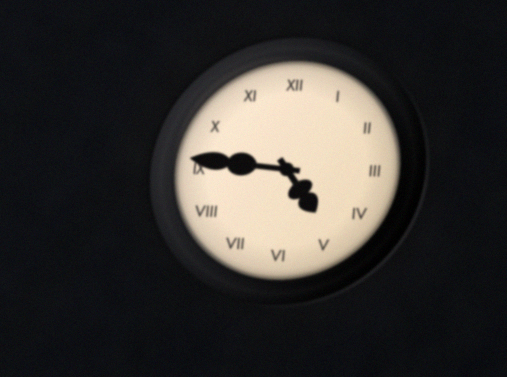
4:46
